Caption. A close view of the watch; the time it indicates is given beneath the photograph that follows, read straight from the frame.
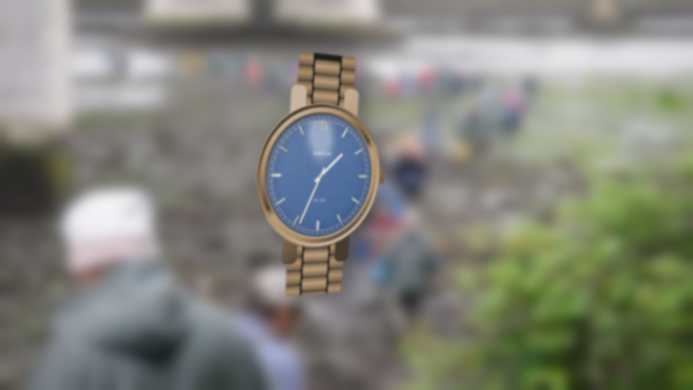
1:34
